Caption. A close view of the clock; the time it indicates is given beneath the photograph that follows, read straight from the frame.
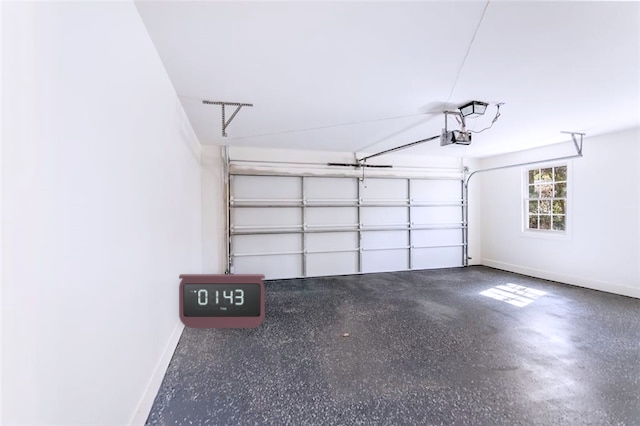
1:43
